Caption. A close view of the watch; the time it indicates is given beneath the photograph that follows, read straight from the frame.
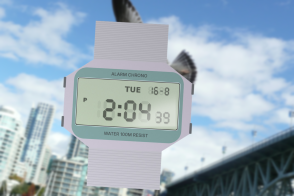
2:04:39
